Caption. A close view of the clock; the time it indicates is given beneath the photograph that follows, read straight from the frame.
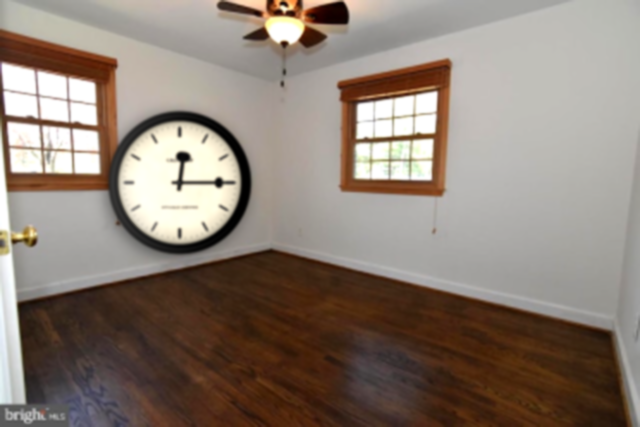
12:15
